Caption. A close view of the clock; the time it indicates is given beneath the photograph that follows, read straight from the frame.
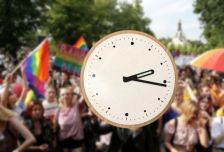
2:16
